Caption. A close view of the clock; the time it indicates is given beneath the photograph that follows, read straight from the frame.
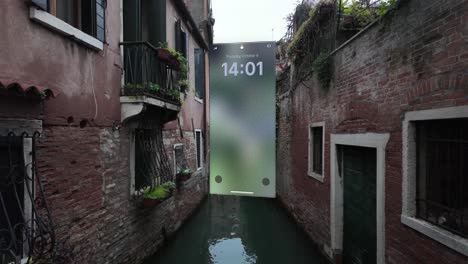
14:01
